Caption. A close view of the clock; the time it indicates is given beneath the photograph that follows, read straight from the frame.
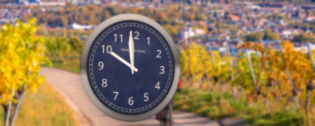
9:59
